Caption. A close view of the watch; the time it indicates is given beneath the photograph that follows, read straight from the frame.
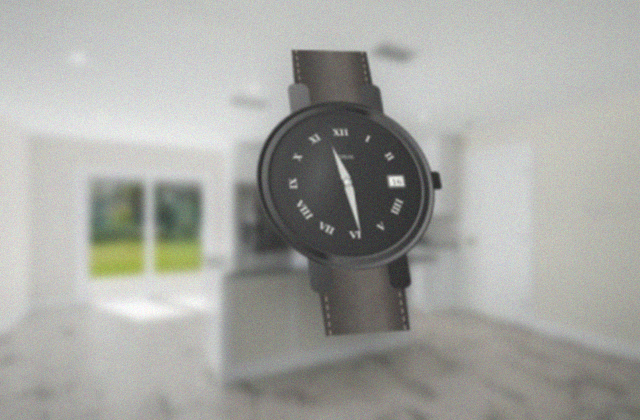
11:29
